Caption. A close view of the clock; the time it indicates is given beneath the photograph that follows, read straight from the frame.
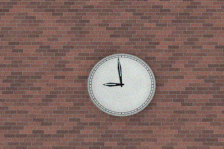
8:59
